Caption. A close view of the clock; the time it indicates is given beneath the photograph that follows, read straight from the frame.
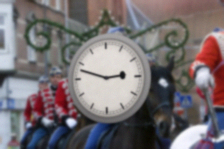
2:48
